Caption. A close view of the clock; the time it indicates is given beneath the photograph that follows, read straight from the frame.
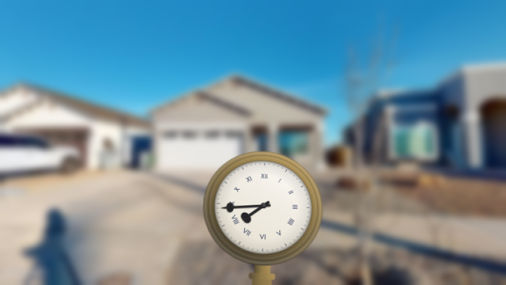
7:44
